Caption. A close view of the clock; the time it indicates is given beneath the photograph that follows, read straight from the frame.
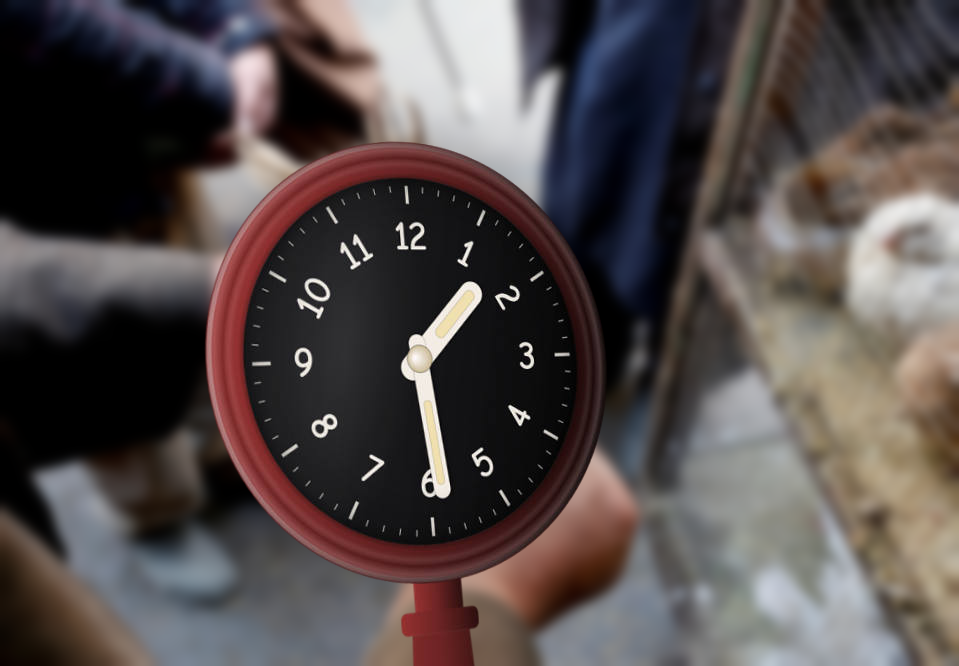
1:29
